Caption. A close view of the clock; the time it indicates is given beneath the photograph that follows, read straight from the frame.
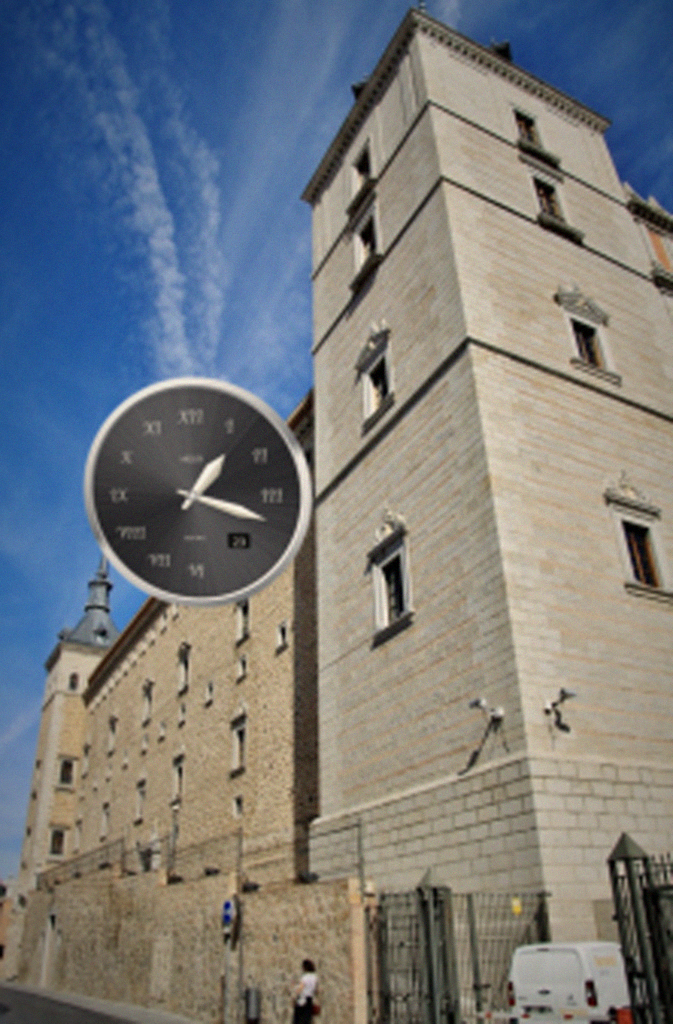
1:18
